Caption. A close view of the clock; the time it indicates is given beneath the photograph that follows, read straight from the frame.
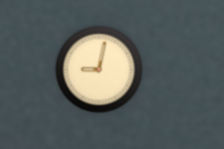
9:02
